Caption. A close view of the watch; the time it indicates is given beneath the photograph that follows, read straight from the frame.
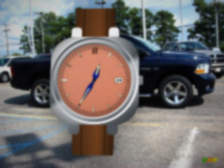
12:35
